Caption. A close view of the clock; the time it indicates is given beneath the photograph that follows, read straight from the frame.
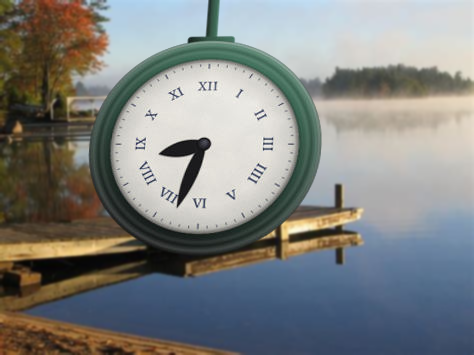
8:33
